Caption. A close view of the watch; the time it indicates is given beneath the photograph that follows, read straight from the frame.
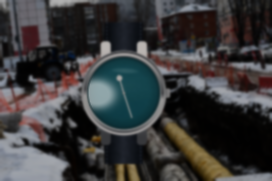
11:27
